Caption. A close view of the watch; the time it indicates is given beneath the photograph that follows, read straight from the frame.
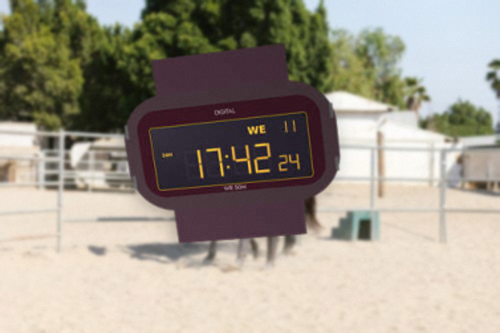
17:42:24
